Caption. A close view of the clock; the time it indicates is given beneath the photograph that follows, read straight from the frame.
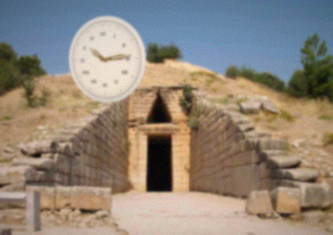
10:14
